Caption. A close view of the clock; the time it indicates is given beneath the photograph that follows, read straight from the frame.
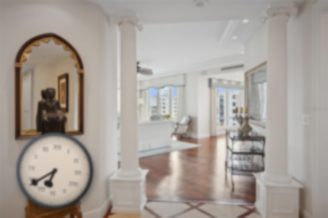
6:39
